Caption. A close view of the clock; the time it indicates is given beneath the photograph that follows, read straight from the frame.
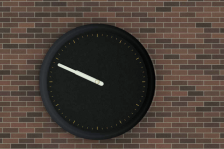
9:49
